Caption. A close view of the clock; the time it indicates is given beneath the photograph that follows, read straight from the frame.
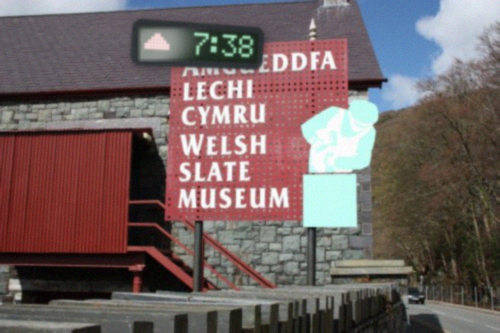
7:38
